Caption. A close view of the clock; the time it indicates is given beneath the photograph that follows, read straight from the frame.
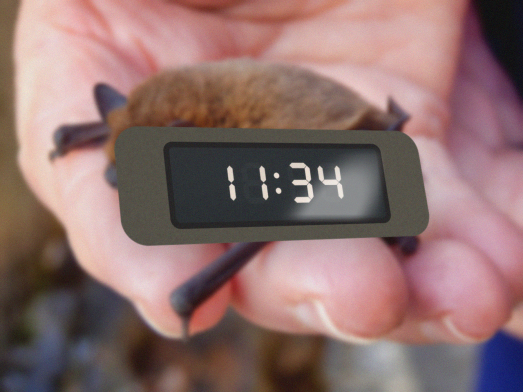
11:34
